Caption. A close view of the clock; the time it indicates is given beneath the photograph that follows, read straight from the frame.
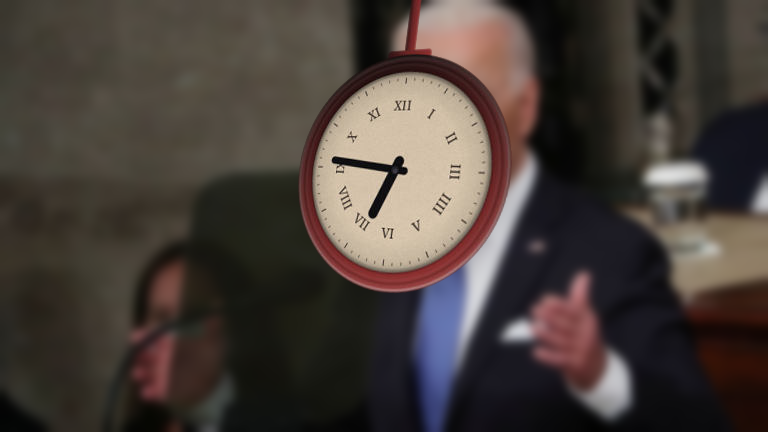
6:46
